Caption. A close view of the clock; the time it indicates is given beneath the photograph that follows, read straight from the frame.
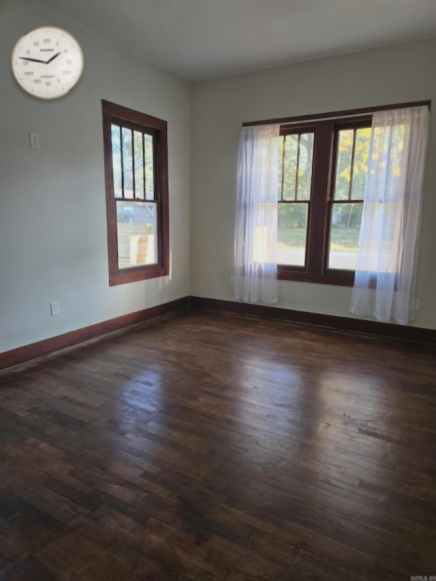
1:47
